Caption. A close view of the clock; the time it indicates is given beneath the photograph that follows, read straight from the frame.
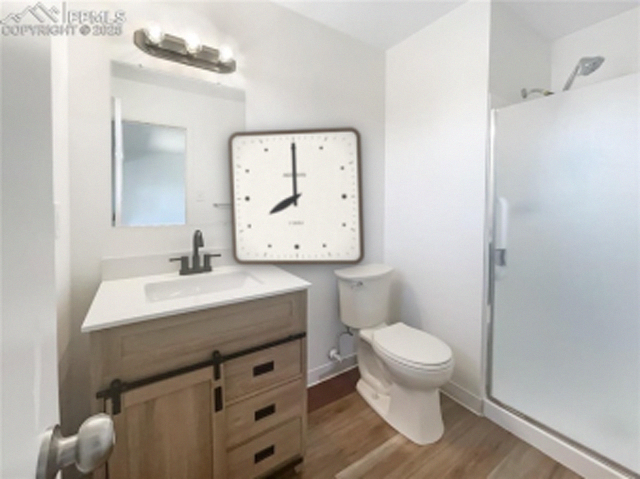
8:00
